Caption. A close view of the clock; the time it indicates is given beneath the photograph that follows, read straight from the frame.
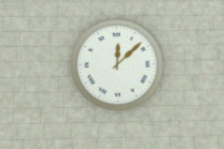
12:08
